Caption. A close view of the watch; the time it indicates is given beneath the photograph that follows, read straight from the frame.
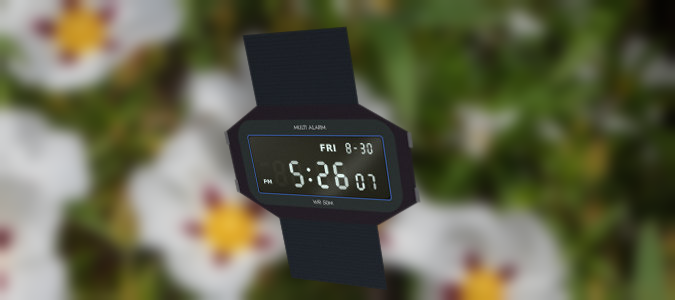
5:26:07
